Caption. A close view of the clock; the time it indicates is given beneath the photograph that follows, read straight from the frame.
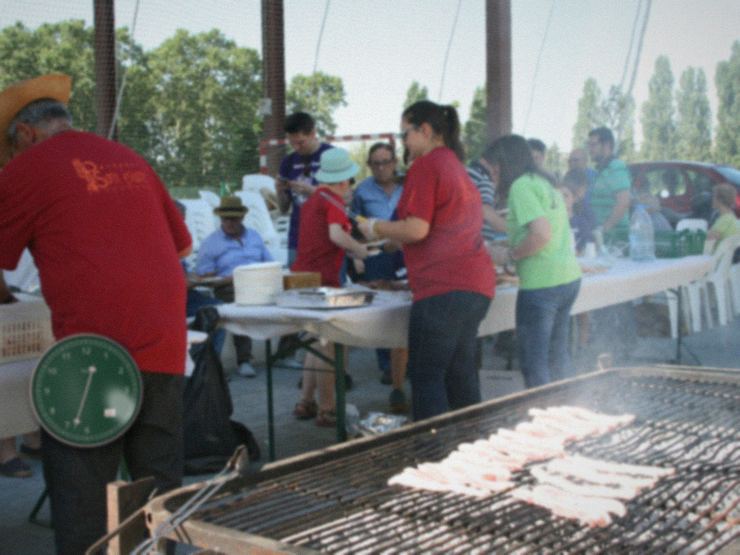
12:33
